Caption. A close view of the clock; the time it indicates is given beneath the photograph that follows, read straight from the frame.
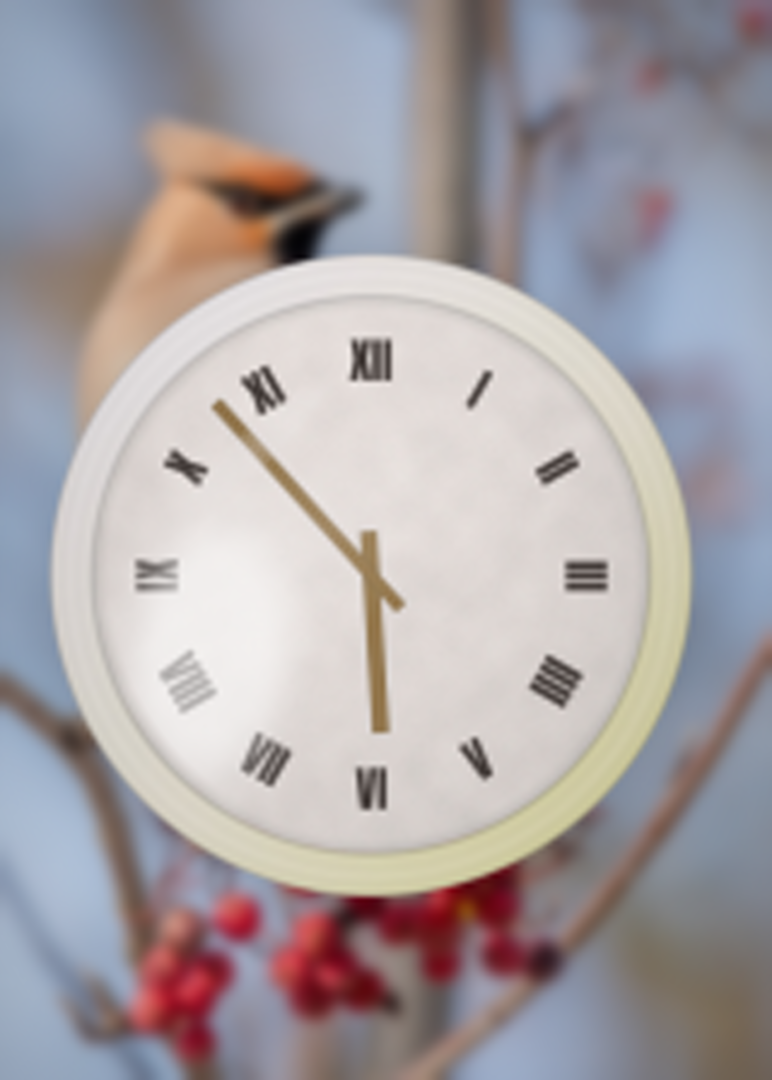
5:53
